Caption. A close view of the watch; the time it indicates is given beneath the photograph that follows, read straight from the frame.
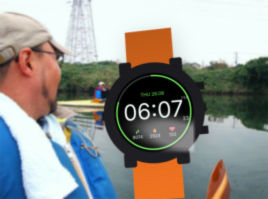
6:07
